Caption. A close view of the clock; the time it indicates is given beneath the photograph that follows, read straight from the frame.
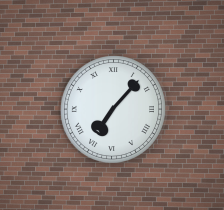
7:07
